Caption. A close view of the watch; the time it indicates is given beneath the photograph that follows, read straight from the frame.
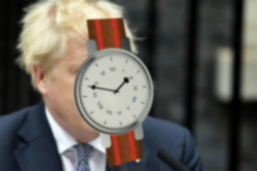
1:48
